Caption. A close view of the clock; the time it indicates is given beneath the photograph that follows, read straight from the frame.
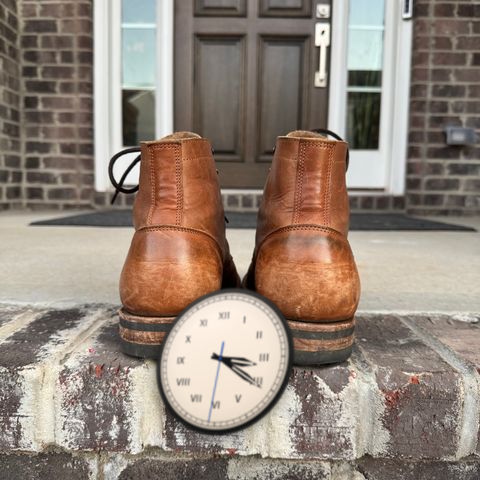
3:20:31
